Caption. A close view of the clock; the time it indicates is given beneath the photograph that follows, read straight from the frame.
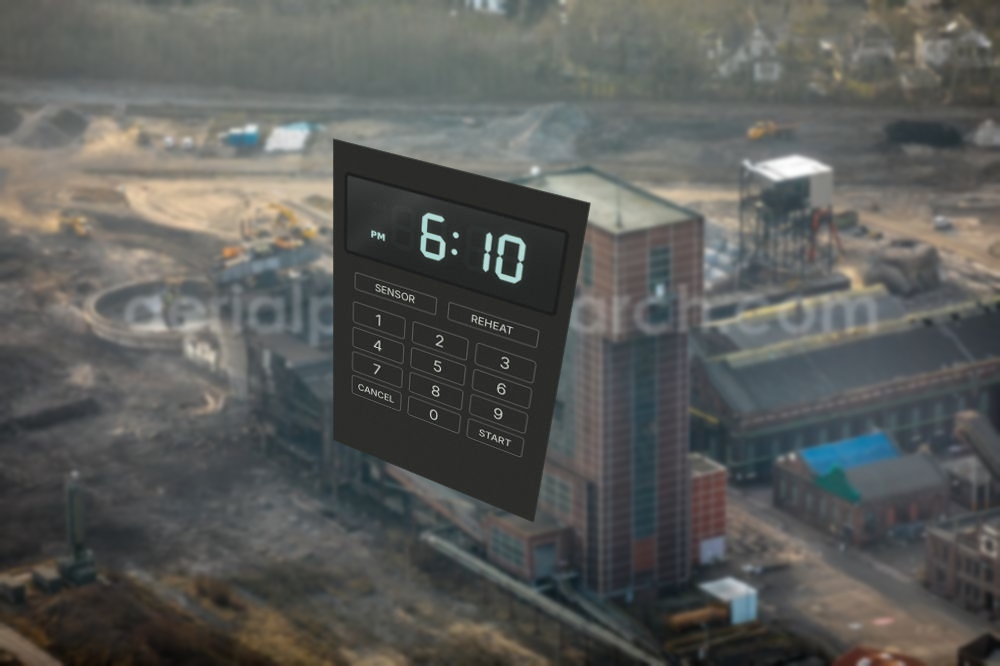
6:10
